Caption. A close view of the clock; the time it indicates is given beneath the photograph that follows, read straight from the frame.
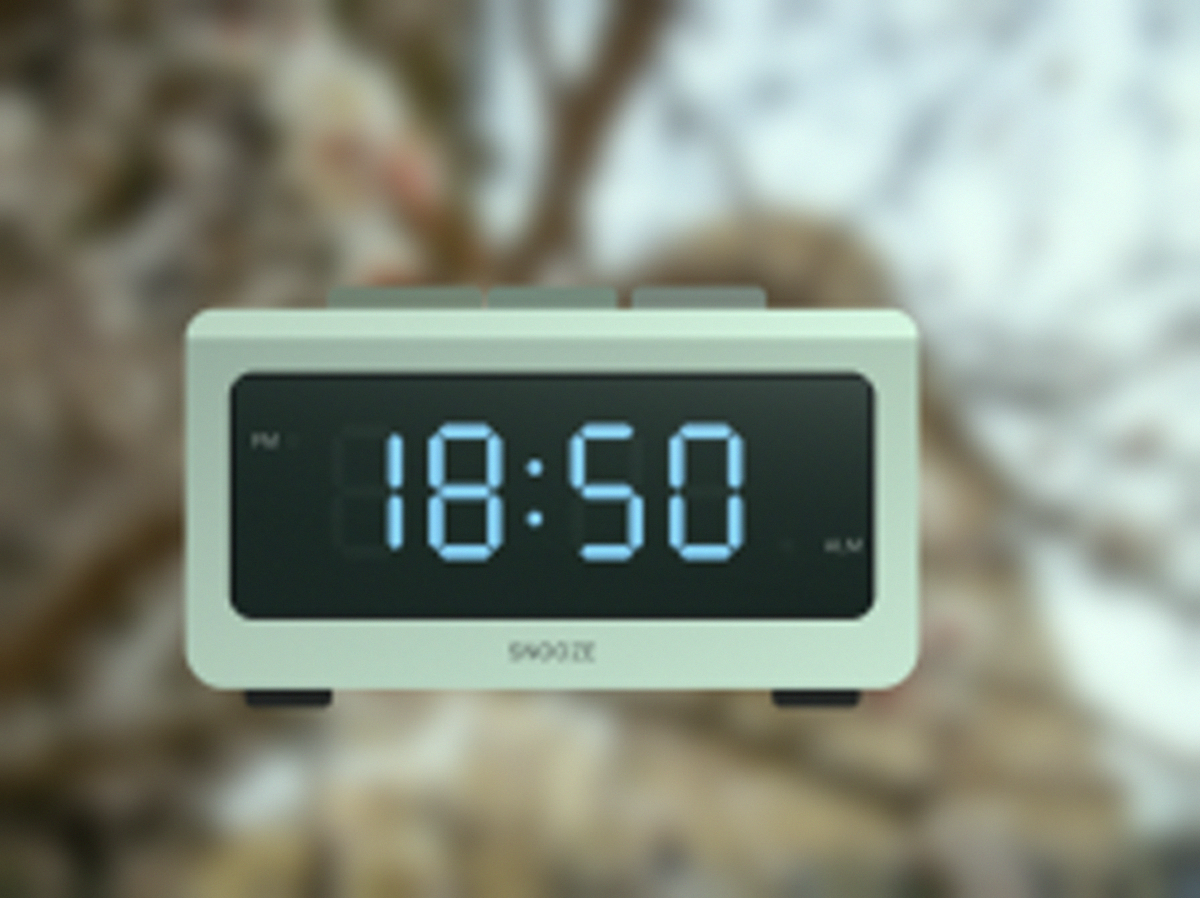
18:50
